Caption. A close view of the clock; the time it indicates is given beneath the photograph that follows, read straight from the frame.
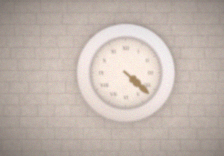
4:22
